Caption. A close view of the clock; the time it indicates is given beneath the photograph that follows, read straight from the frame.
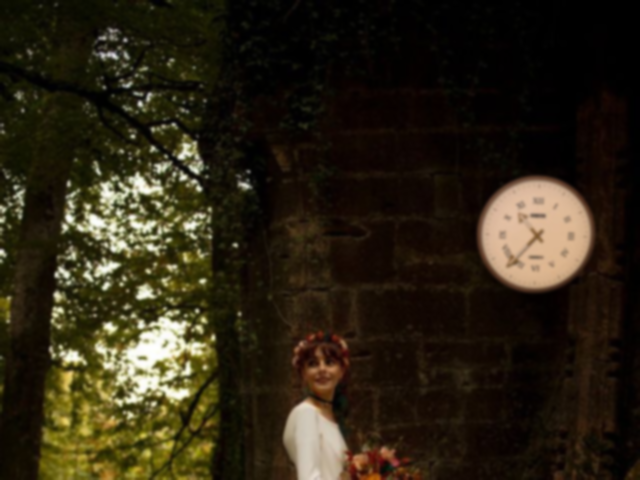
10:37
